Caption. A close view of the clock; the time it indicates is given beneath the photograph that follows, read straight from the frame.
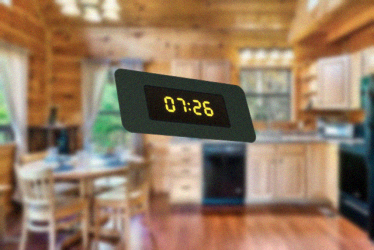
7:26
